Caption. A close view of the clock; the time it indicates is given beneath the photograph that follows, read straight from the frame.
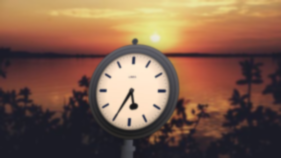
5:35
